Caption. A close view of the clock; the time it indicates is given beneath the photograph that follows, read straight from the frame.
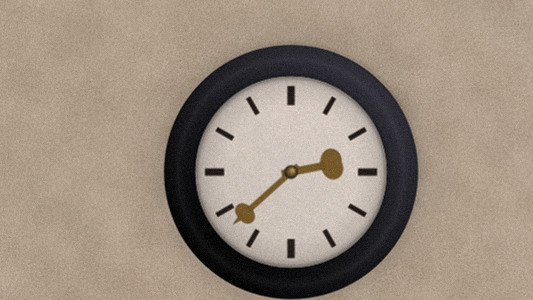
2:38
